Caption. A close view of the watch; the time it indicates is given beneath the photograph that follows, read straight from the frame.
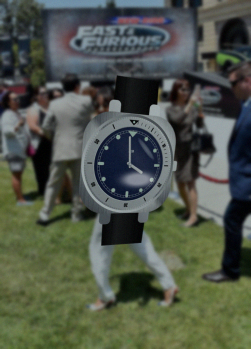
3:59
